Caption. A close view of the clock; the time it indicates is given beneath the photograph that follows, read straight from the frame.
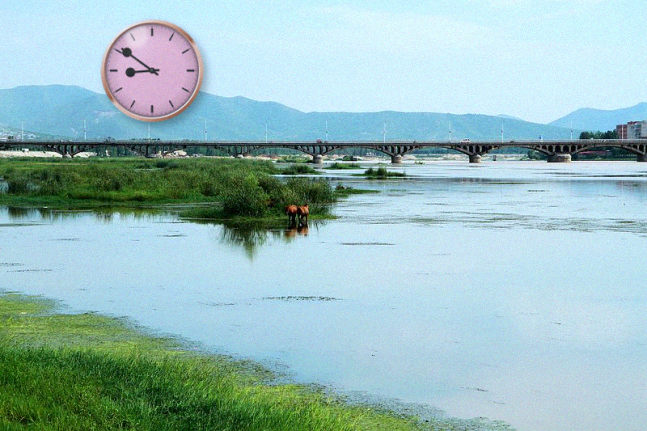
8:51
